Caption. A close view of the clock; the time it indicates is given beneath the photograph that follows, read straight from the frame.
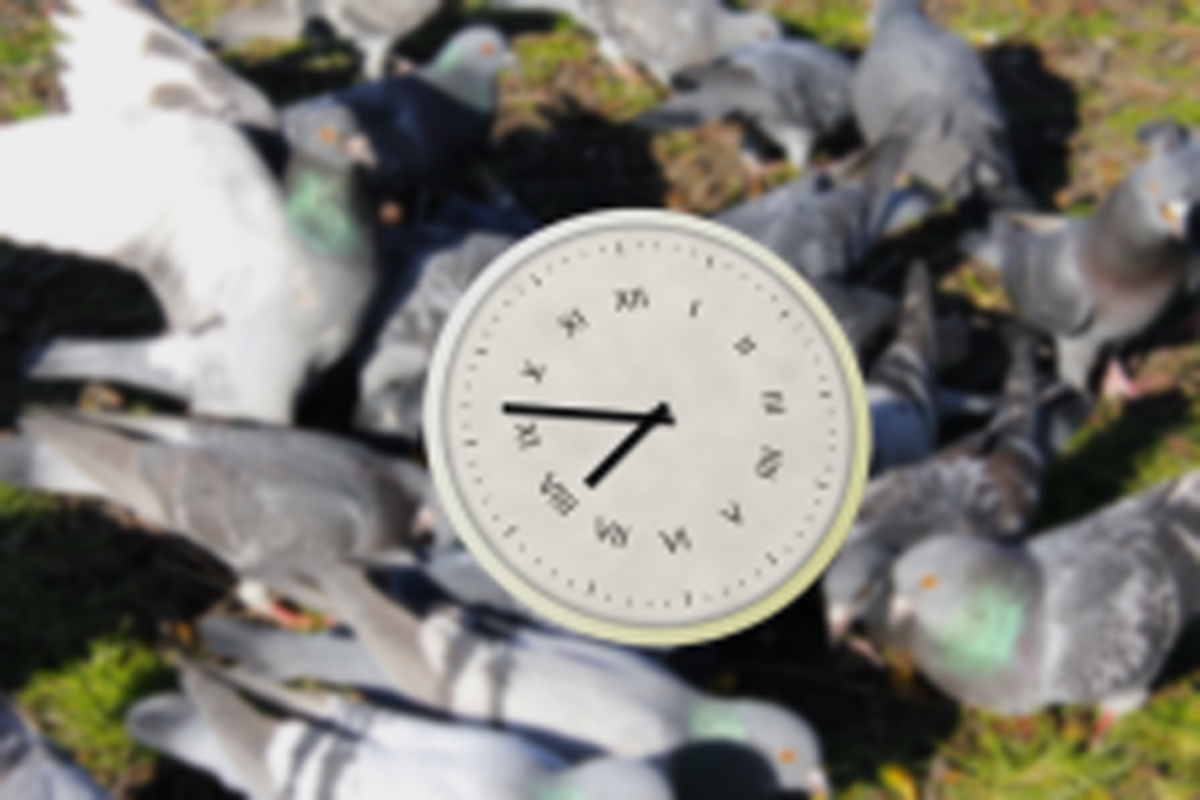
7:47
